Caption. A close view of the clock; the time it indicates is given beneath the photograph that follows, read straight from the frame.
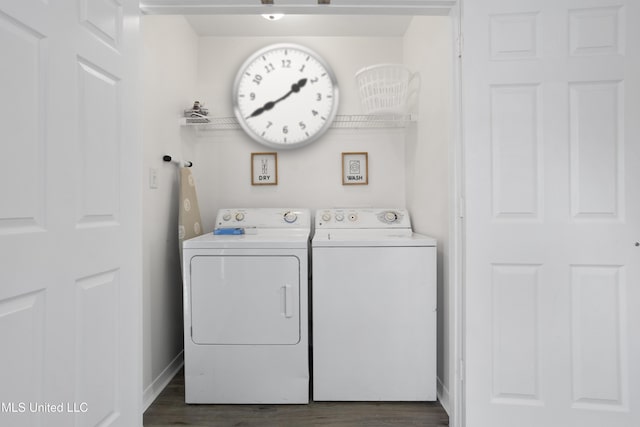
1:40
